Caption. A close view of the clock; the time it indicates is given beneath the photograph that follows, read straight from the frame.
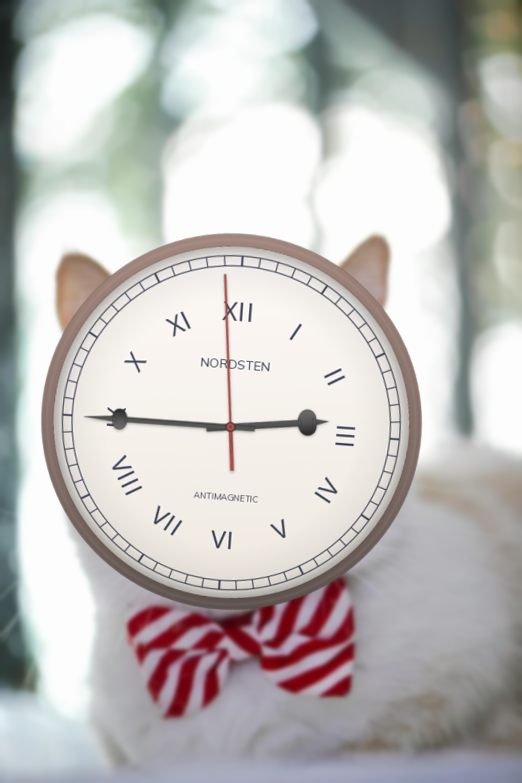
2:44:59
